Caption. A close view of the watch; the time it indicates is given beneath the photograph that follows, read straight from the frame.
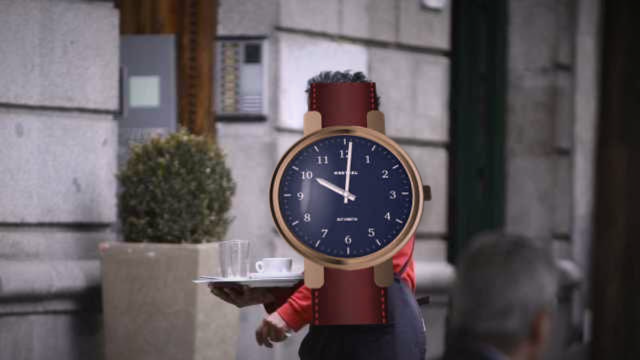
10:01
